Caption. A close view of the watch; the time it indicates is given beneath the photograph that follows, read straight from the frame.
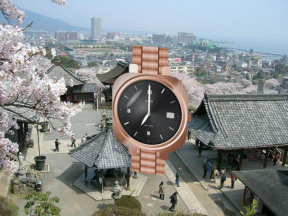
7:00
